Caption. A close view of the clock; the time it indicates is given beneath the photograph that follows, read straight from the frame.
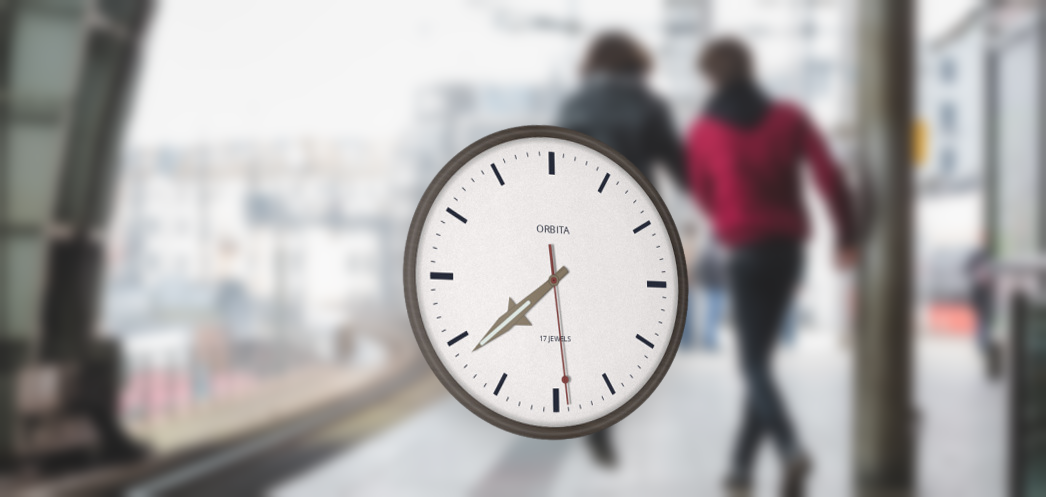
7:38:29
